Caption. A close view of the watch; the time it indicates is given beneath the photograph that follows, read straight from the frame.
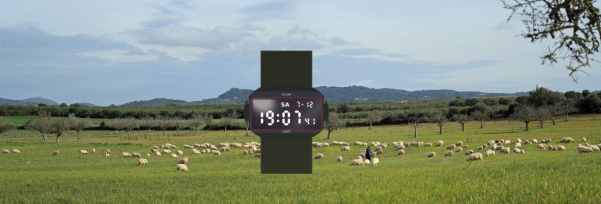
19:07:41
